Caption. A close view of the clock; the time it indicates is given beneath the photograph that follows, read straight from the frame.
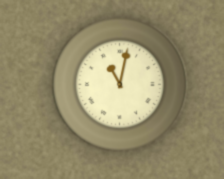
11:02
